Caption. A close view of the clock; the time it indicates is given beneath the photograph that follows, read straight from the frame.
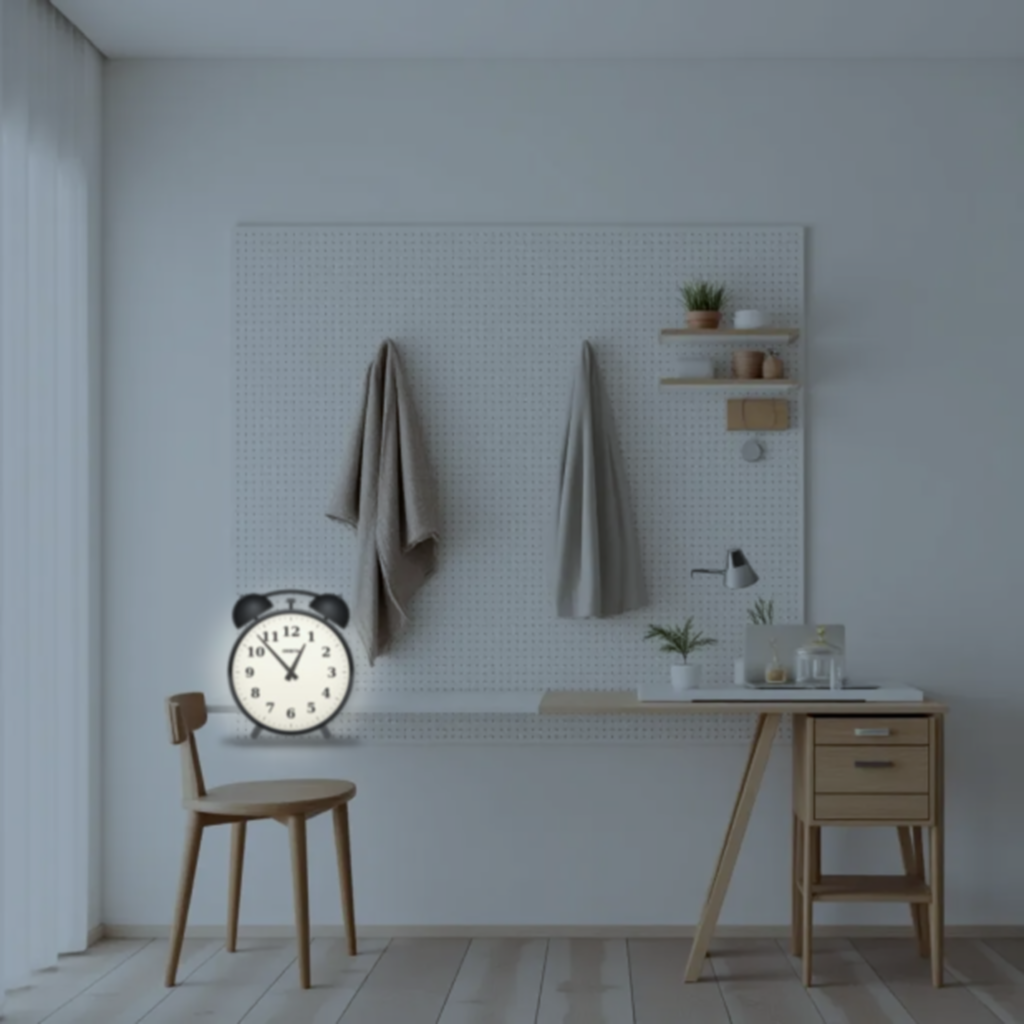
12:53
